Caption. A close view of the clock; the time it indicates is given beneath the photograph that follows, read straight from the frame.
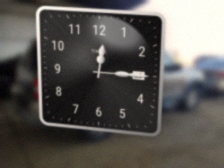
12:15
